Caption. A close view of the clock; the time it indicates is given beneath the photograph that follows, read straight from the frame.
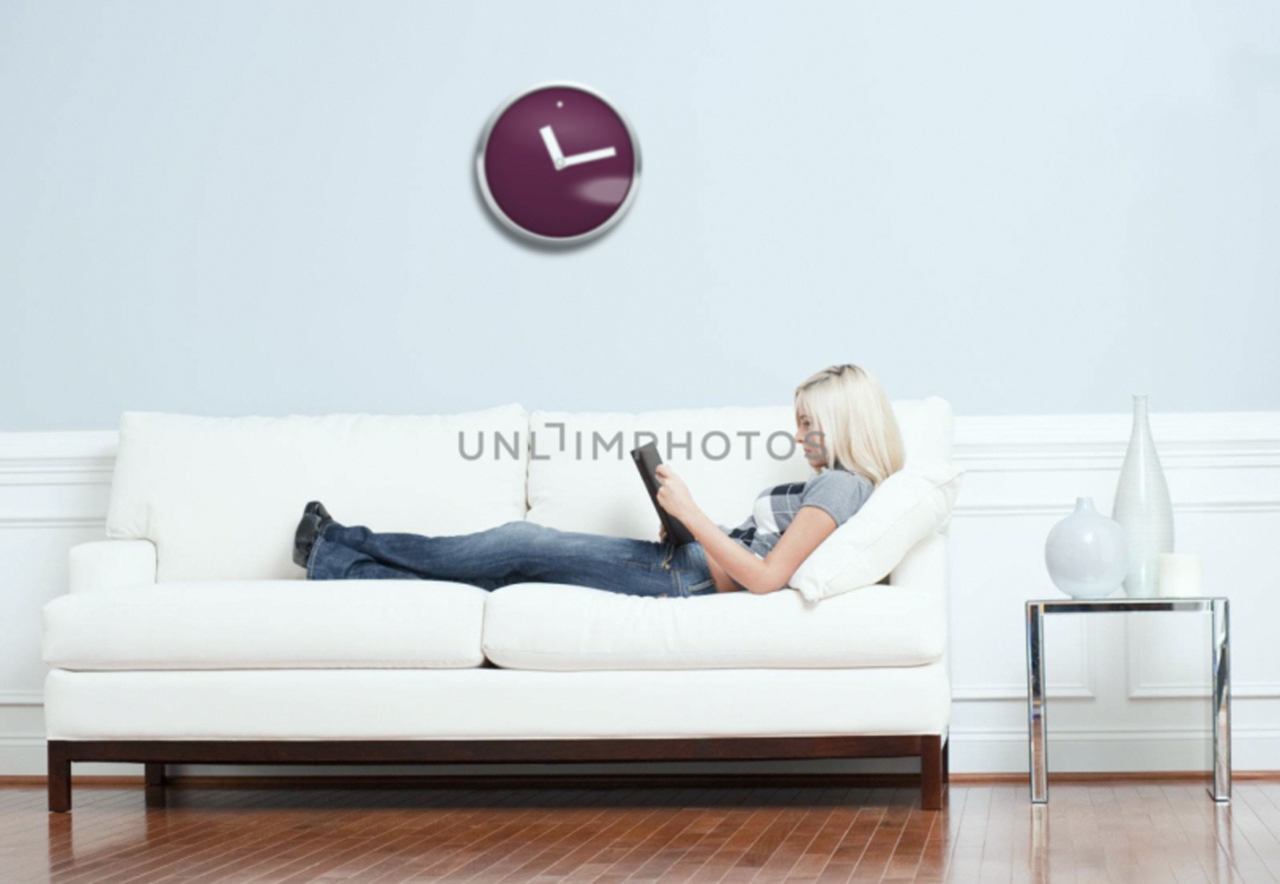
11:13
